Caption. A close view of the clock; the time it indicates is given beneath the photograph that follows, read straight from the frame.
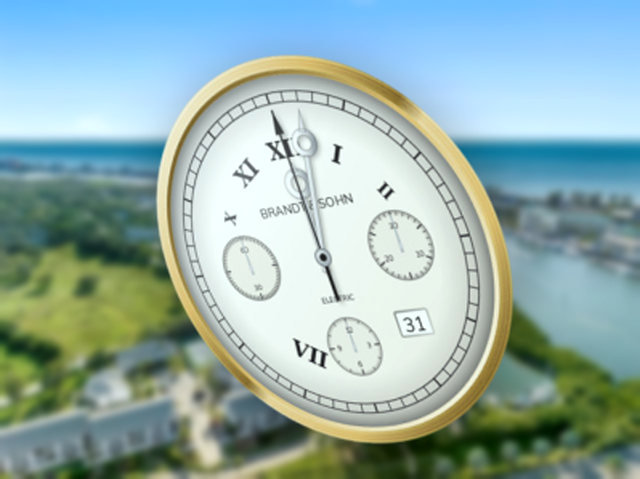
12:02
